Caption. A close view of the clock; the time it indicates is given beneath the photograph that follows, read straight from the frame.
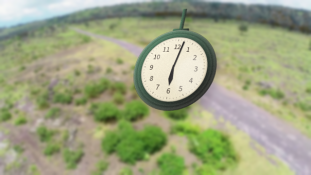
6:02
